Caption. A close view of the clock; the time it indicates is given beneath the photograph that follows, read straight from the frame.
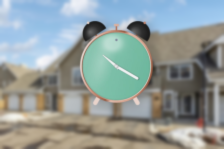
10:20
